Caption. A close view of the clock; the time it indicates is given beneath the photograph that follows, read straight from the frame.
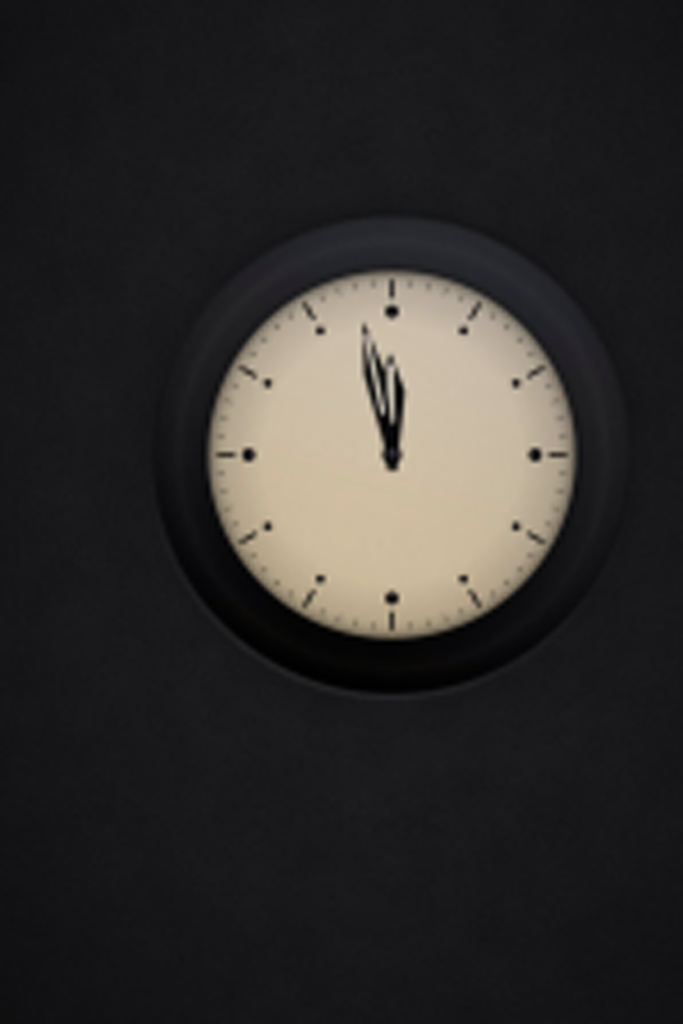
11:58
